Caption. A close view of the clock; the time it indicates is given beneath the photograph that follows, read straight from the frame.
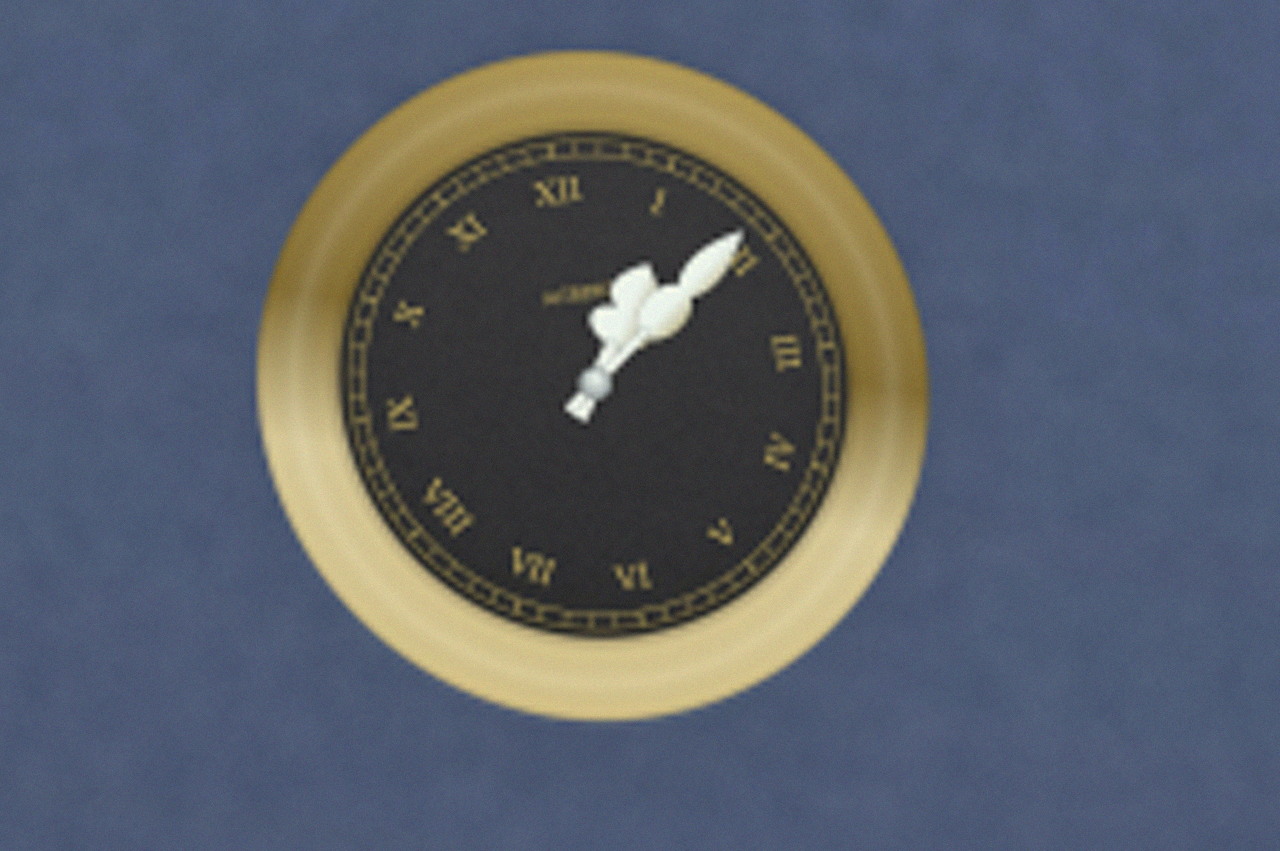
1:09
